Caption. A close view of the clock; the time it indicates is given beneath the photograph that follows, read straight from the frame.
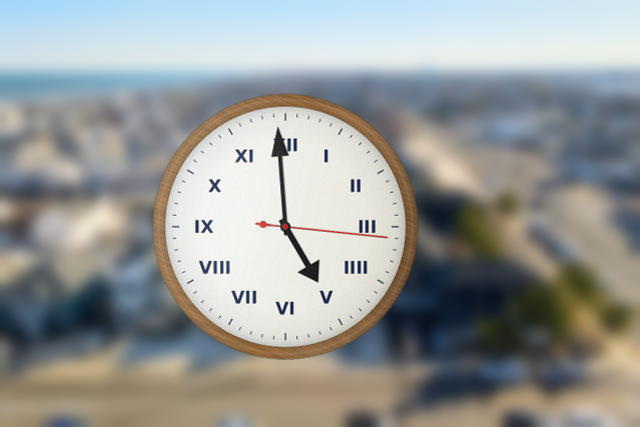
4:59:16
